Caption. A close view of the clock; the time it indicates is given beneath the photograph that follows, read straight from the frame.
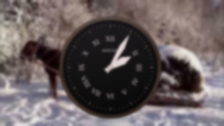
2:05
